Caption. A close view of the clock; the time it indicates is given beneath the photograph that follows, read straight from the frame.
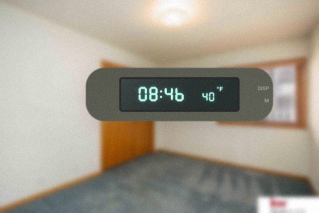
8:46
